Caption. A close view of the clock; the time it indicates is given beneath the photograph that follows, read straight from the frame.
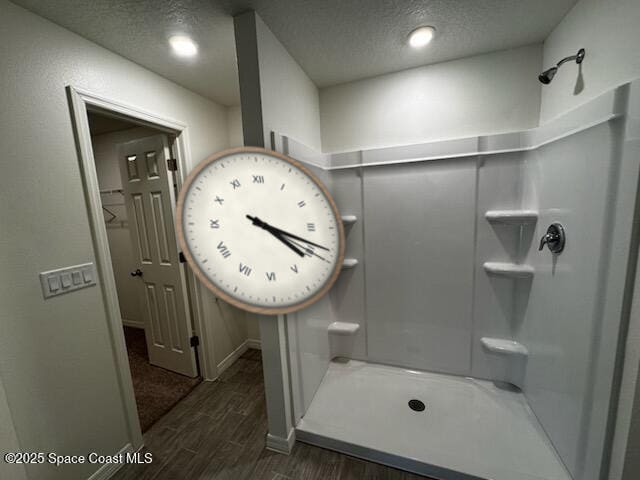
4:18:20
